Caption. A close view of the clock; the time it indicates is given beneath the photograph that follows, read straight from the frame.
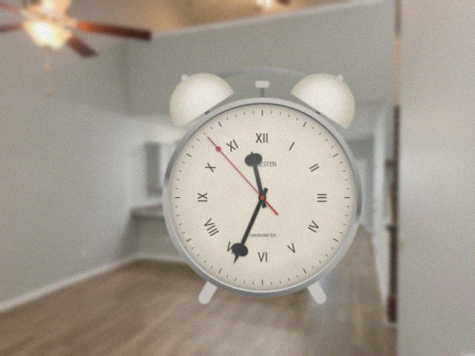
11:33:53
